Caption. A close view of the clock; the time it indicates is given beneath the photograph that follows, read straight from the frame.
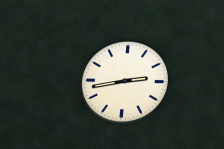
2:43
